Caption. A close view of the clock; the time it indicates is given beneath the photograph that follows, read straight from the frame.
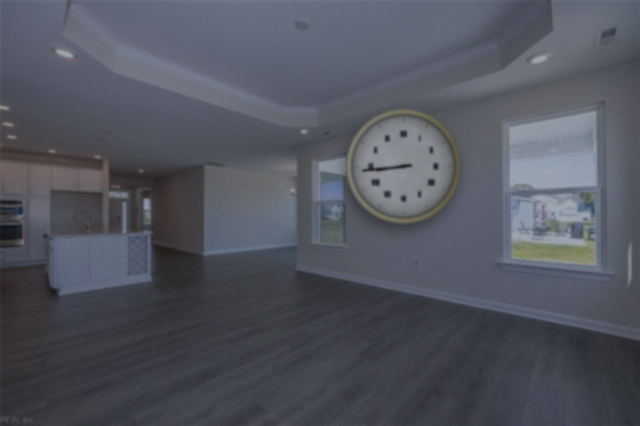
8:44
